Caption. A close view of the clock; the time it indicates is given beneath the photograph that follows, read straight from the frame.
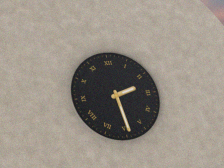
2:29
